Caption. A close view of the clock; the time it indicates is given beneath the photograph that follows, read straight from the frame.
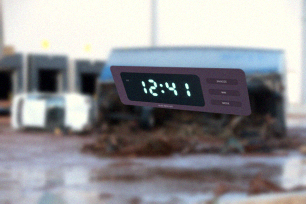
12:41
